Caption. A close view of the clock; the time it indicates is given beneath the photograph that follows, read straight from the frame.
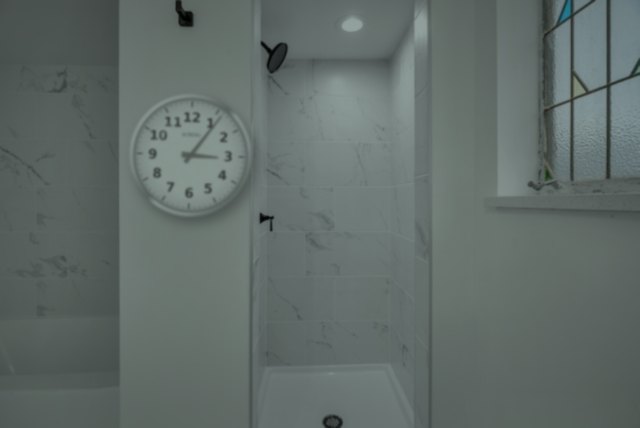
3:06
